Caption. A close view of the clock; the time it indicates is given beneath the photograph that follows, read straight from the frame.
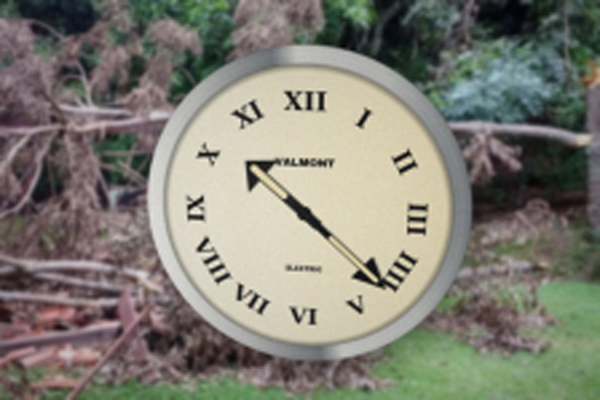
10:22
